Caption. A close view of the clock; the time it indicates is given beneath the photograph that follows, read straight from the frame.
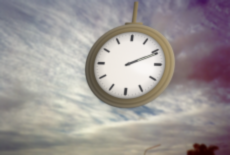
2:11
